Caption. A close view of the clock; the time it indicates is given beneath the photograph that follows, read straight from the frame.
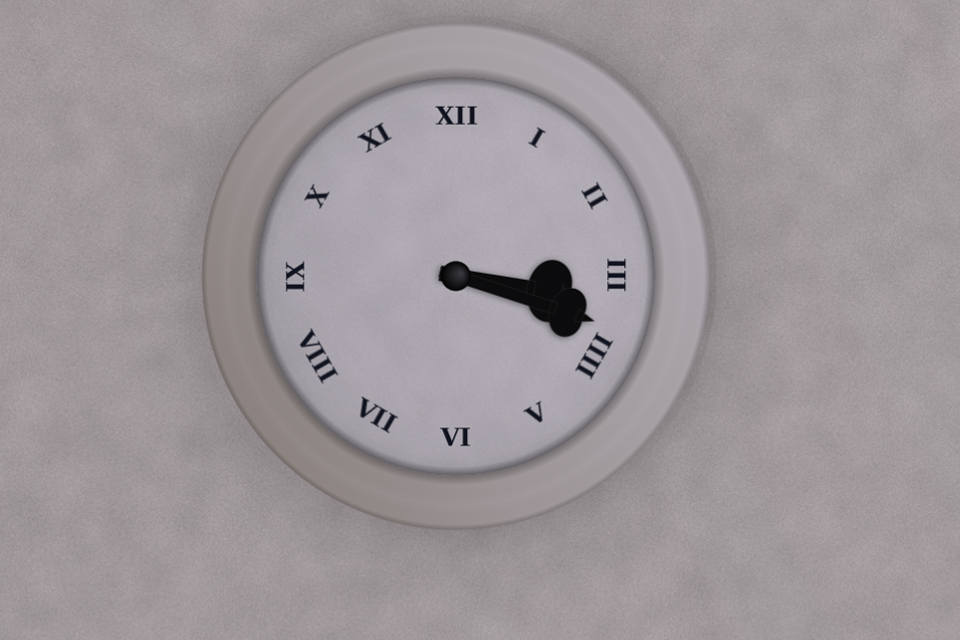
3:18
